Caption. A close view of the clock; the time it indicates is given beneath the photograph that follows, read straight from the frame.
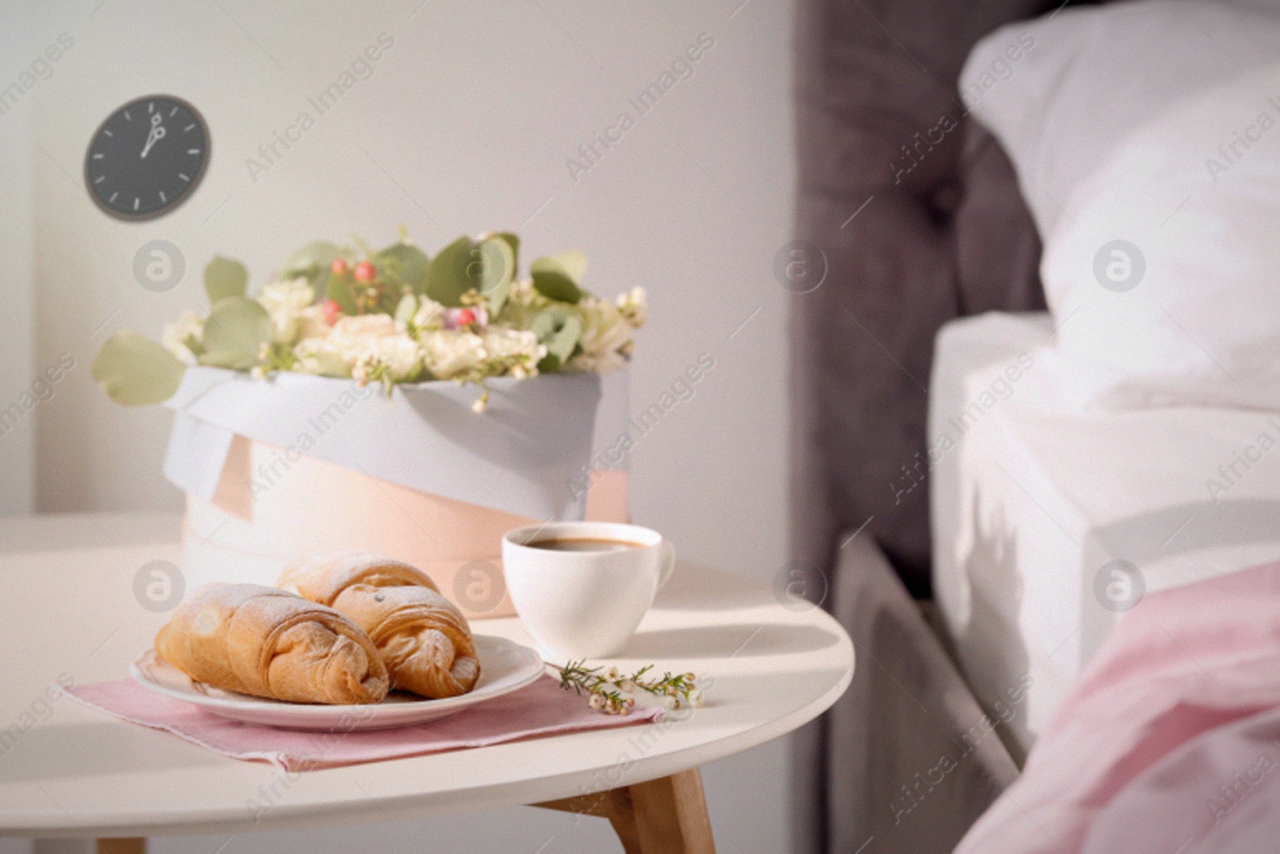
1:02
